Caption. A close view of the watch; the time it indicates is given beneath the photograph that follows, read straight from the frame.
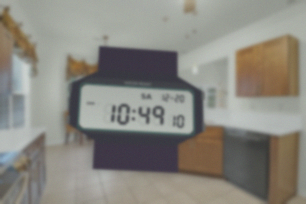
10:49:10
